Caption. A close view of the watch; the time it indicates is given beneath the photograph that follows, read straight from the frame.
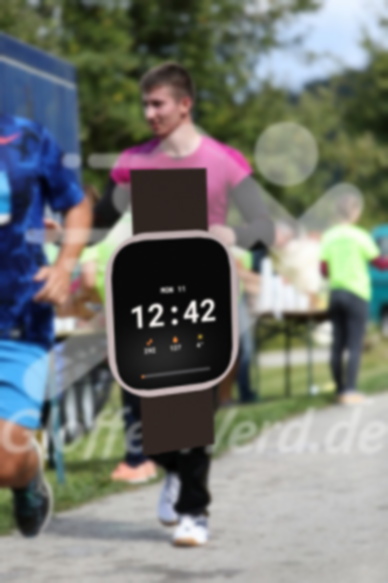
12:42
